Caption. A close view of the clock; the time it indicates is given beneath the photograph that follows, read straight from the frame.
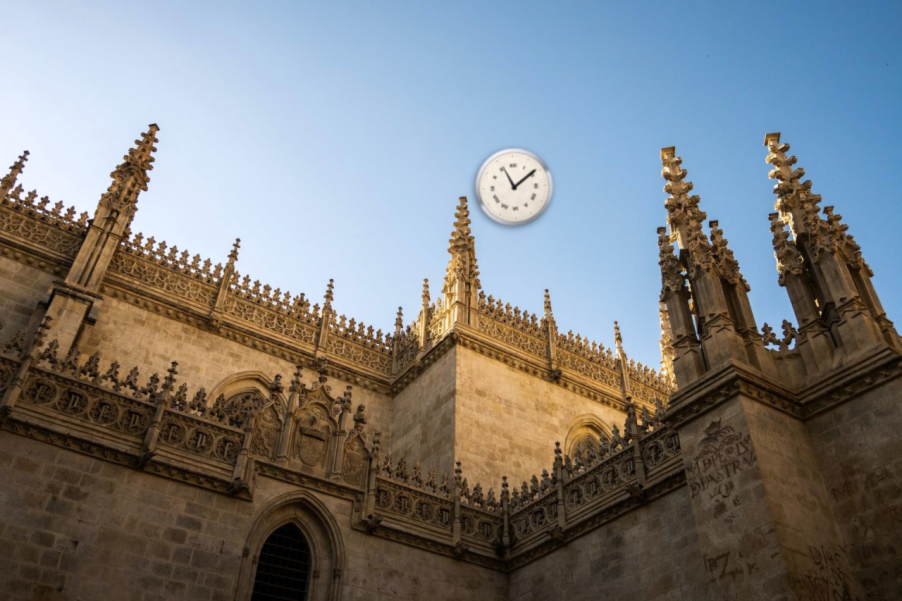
11:09
